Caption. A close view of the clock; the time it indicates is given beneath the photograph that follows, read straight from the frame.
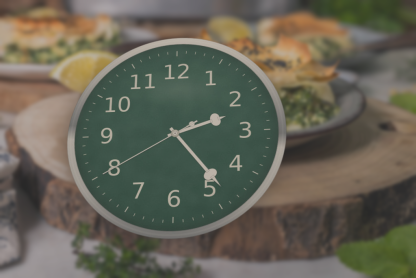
2:23:40
